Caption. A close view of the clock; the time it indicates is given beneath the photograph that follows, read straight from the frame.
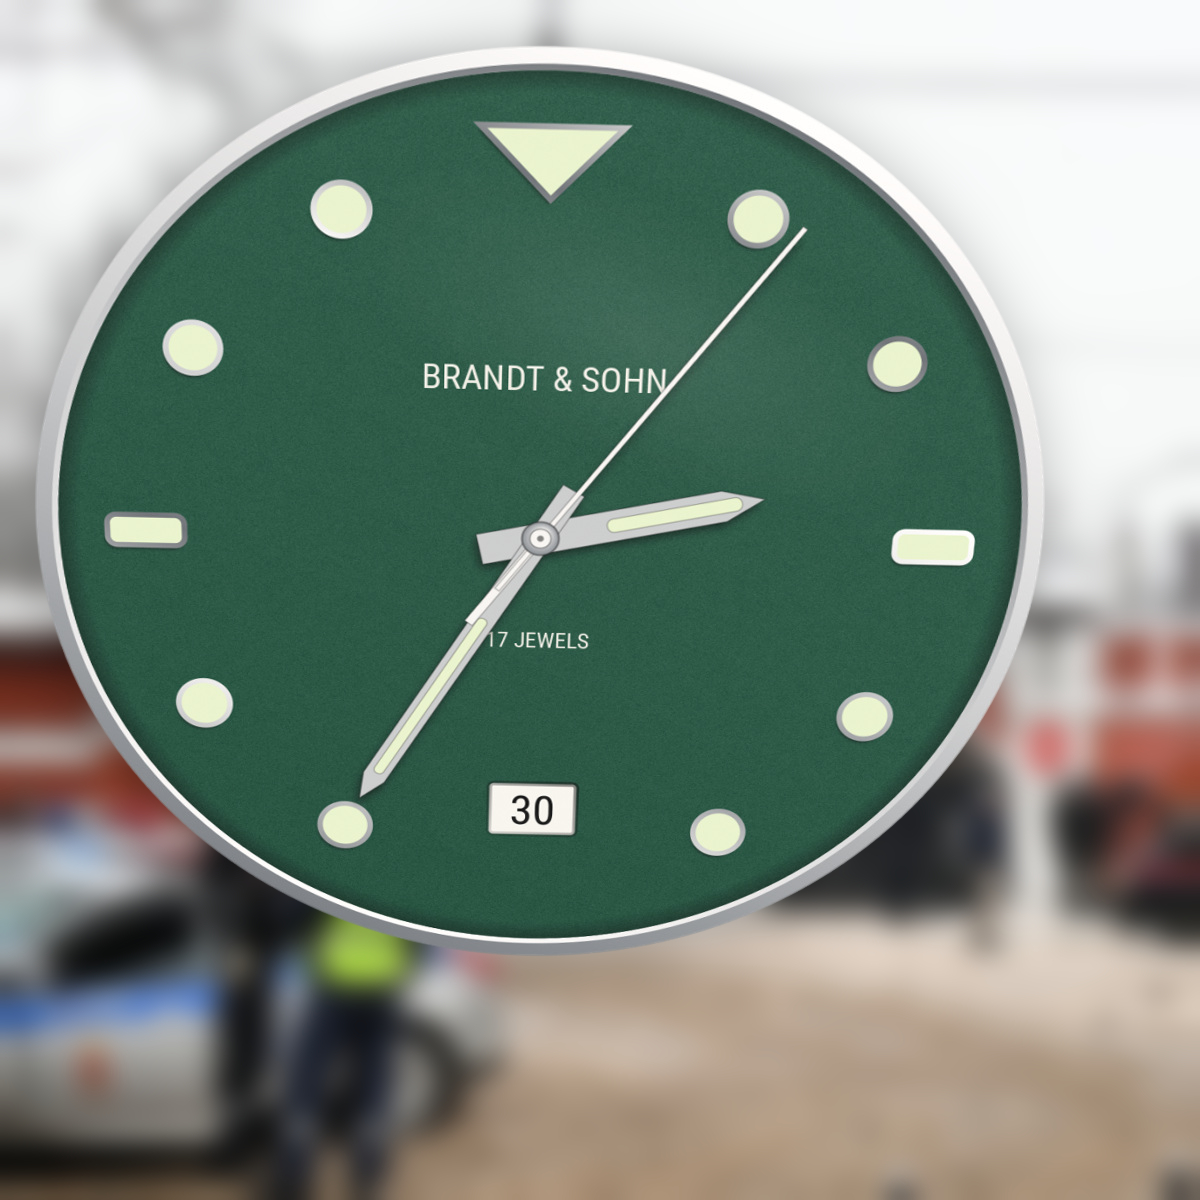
2:35:06
